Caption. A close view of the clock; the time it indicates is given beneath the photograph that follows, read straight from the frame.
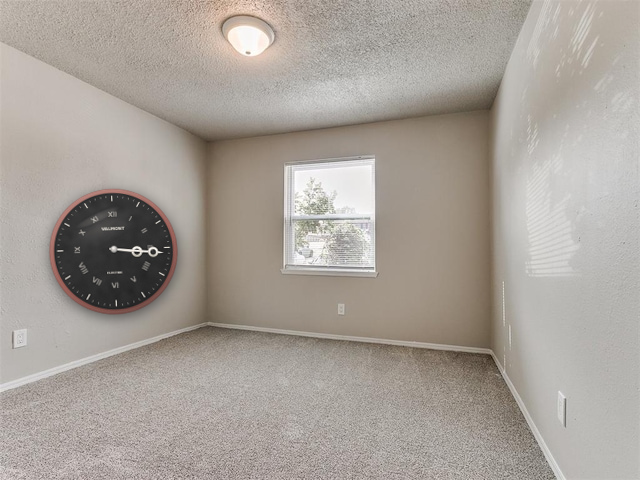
3:16
